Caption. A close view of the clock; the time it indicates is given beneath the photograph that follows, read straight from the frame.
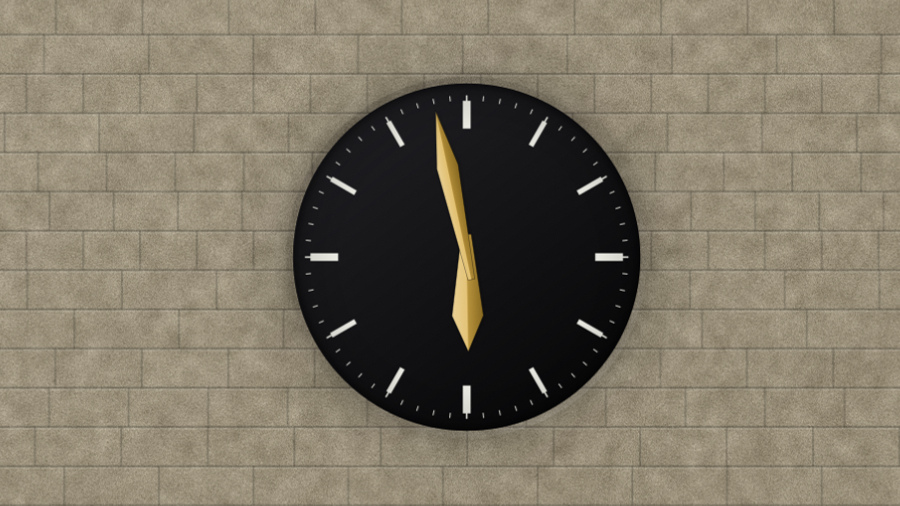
5:58
